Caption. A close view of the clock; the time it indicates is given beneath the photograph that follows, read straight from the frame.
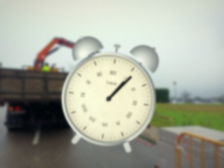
1:06
